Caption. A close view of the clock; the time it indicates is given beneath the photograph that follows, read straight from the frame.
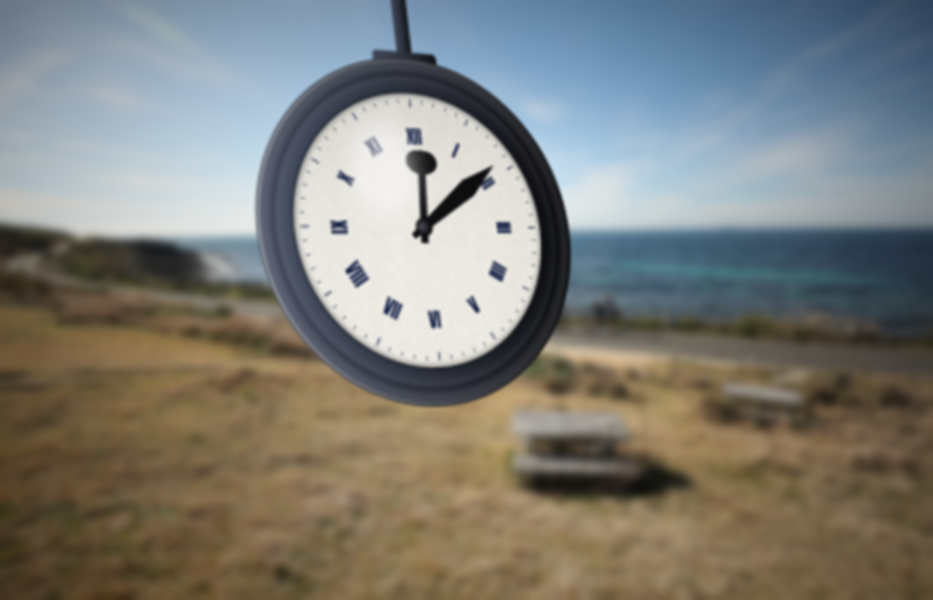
12:09
